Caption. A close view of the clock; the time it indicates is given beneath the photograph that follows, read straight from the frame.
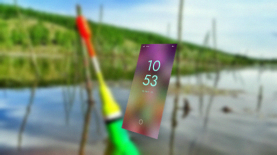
10:53
